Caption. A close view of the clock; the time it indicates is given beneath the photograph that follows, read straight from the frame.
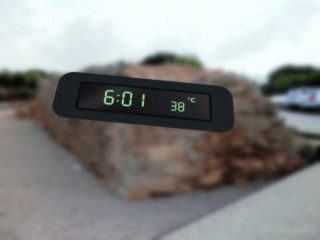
6:01
